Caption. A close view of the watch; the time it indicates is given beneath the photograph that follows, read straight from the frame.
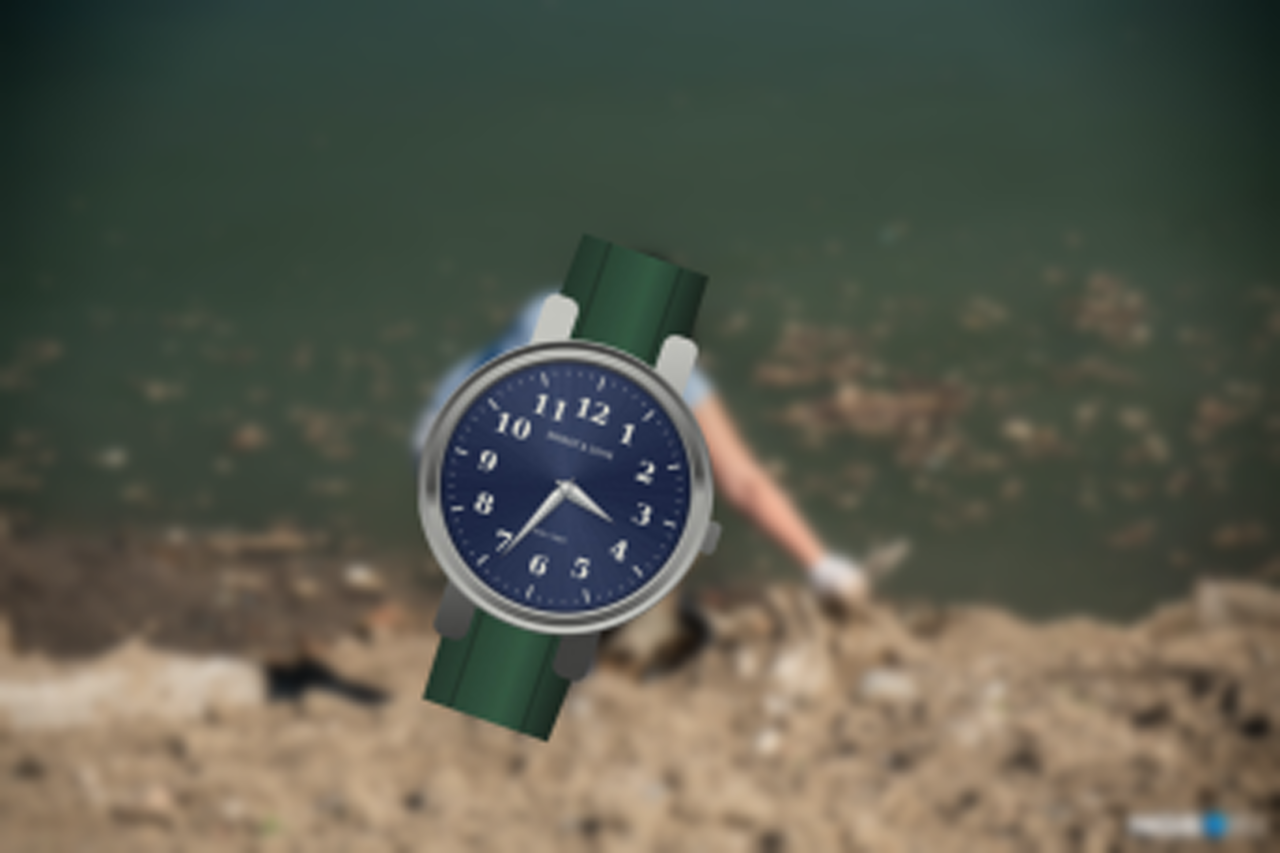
3:34
